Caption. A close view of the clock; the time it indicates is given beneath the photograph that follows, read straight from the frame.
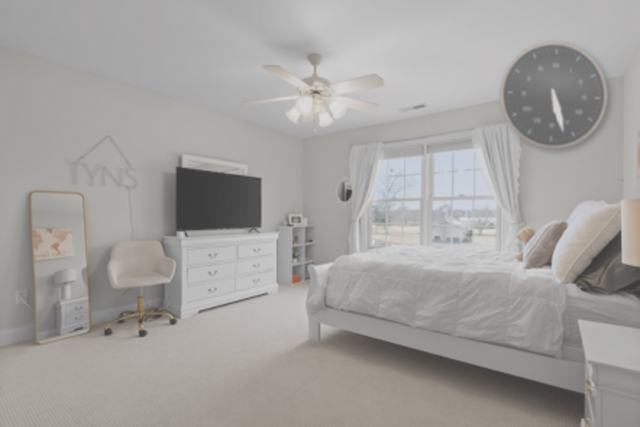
5:27
